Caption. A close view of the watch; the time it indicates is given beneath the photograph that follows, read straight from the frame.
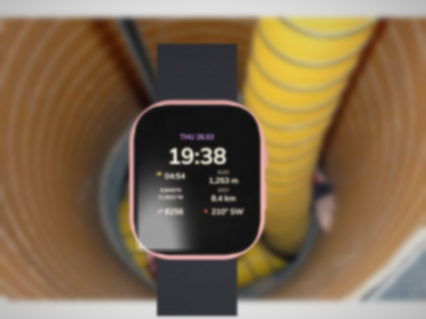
19:38
